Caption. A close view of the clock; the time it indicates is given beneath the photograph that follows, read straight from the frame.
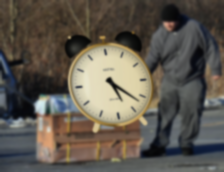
5:22
